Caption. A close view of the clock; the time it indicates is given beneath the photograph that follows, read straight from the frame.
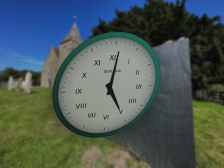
5:01
